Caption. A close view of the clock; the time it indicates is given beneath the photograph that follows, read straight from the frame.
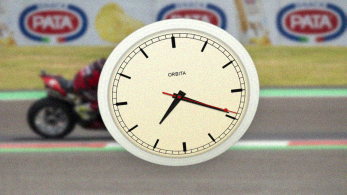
7:19:19
